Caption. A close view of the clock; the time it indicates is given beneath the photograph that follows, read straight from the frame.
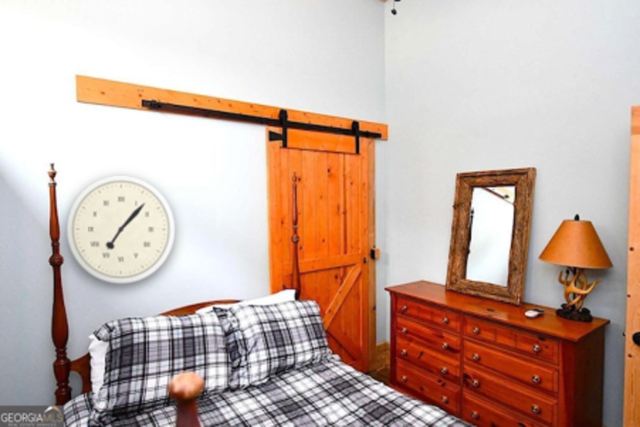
7:07
